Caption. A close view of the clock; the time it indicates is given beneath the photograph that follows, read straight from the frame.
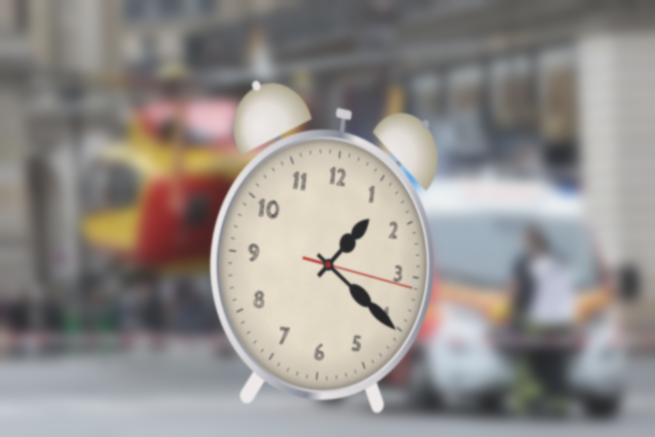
1:20:16
